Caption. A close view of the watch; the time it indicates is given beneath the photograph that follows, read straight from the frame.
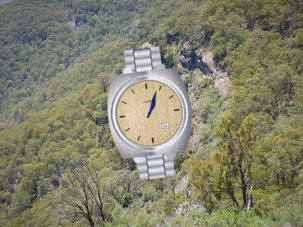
1:04
